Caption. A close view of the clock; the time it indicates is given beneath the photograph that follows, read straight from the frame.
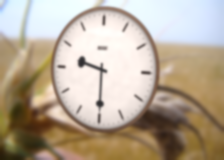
9:30
